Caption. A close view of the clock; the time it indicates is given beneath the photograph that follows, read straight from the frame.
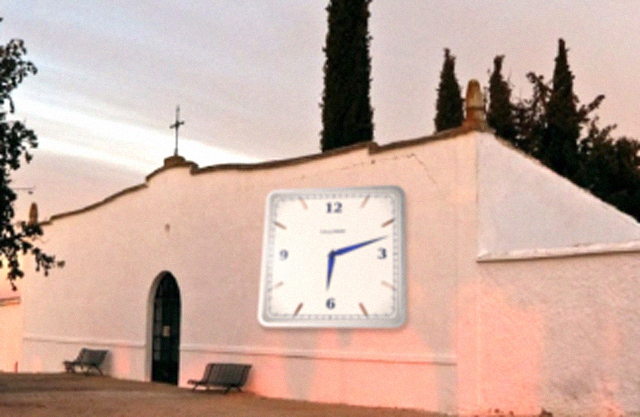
6:12
